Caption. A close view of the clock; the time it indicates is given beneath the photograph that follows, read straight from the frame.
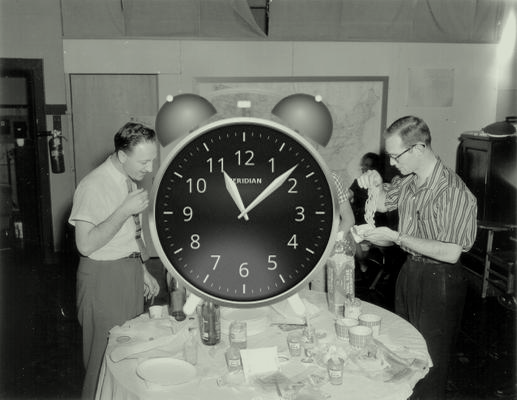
11:08
